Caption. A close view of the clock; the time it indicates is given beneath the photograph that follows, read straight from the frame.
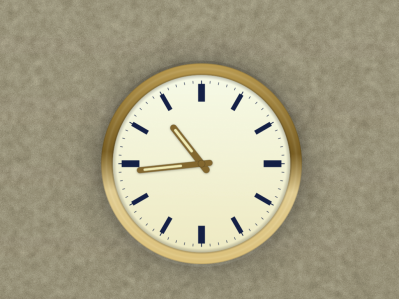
10:44
